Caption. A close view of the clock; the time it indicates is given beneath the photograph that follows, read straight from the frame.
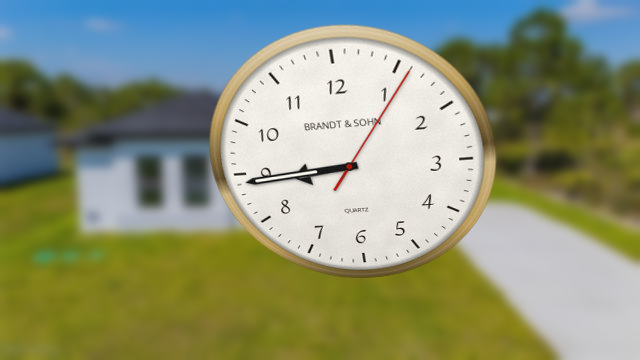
8:44:06
